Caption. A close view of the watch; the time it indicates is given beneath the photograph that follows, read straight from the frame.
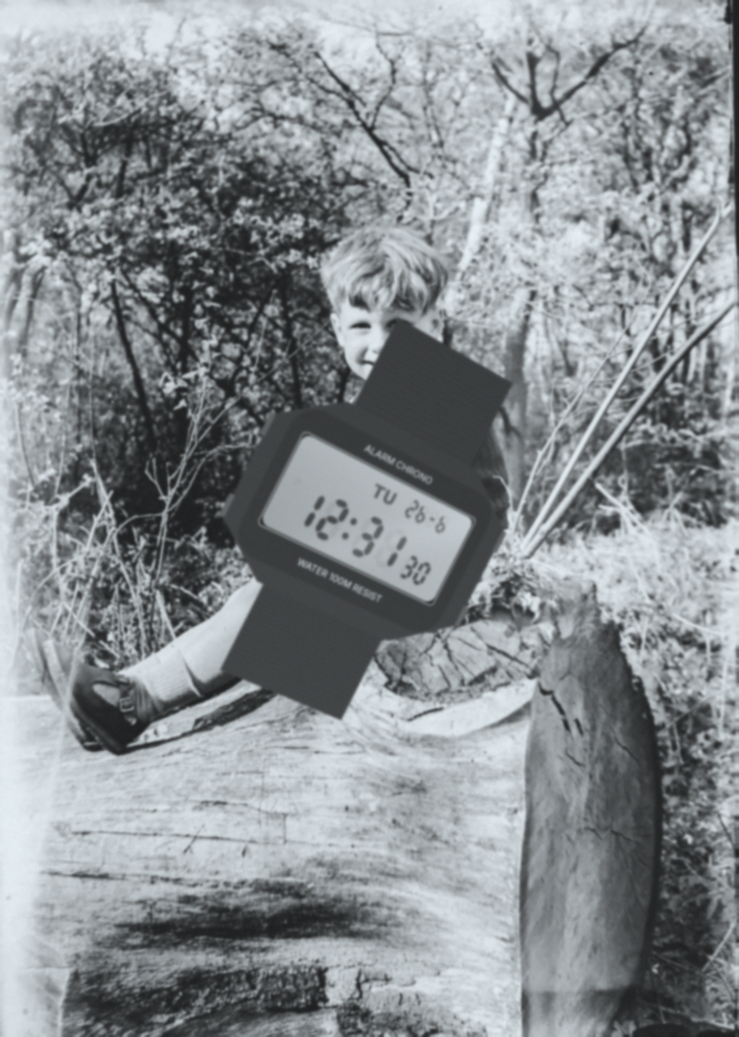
12:31:30
